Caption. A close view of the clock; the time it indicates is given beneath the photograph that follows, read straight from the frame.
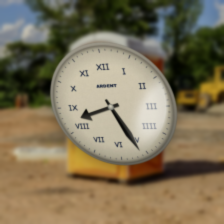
8:26
